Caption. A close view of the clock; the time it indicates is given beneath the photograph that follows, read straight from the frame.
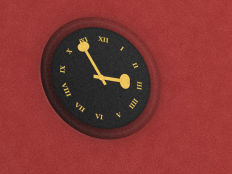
2:54
